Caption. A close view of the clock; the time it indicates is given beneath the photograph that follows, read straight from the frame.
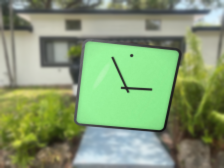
2:55
